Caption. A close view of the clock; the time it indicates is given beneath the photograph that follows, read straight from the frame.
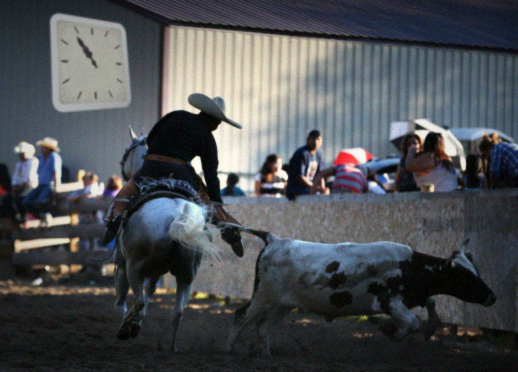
10:54
